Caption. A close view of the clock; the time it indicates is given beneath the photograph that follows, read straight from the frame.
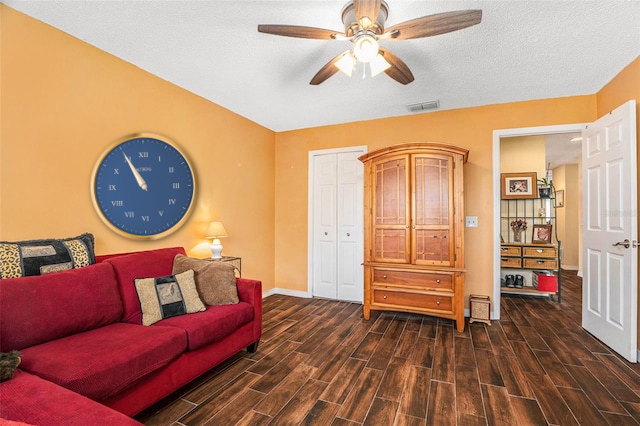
10:55
